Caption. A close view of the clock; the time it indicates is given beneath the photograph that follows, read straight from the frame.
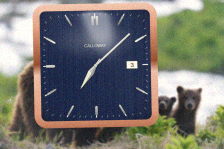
7:08
